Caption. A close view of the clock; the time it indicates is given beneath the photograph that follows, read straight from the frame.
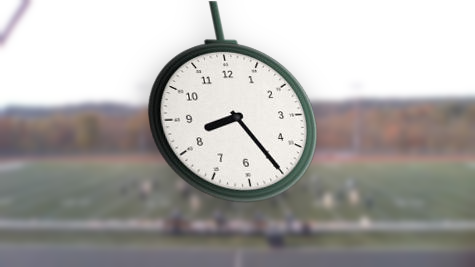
8:25
